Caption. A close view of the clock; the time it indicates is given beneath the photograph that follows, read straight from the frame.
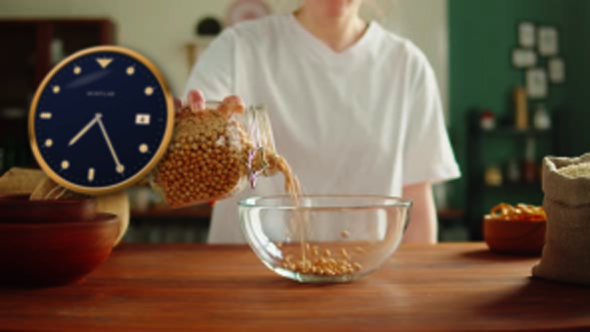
7:25
